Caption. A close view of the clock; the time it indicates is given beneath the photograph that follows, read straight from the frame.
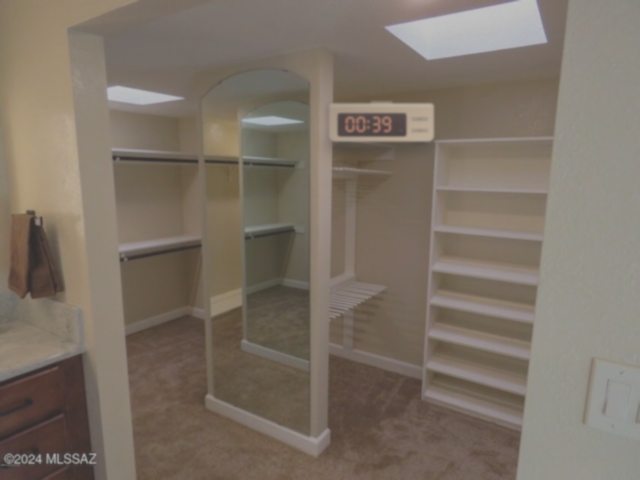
0:39
